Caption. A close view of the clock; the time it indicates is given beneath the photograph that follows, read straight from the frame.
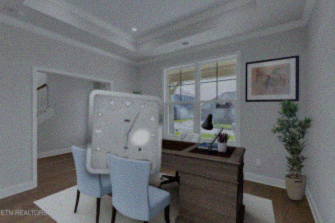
6:05
